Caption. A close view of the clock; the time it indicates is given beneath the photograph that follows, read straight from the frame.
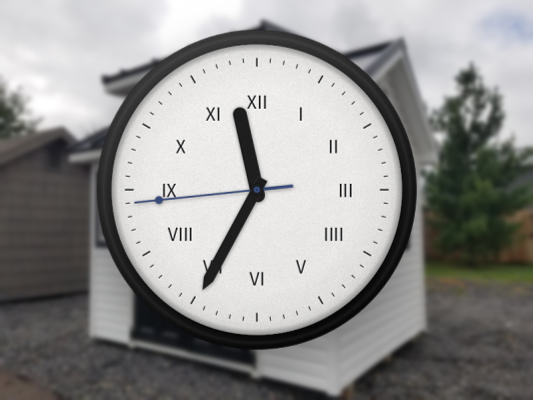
11:34:44
